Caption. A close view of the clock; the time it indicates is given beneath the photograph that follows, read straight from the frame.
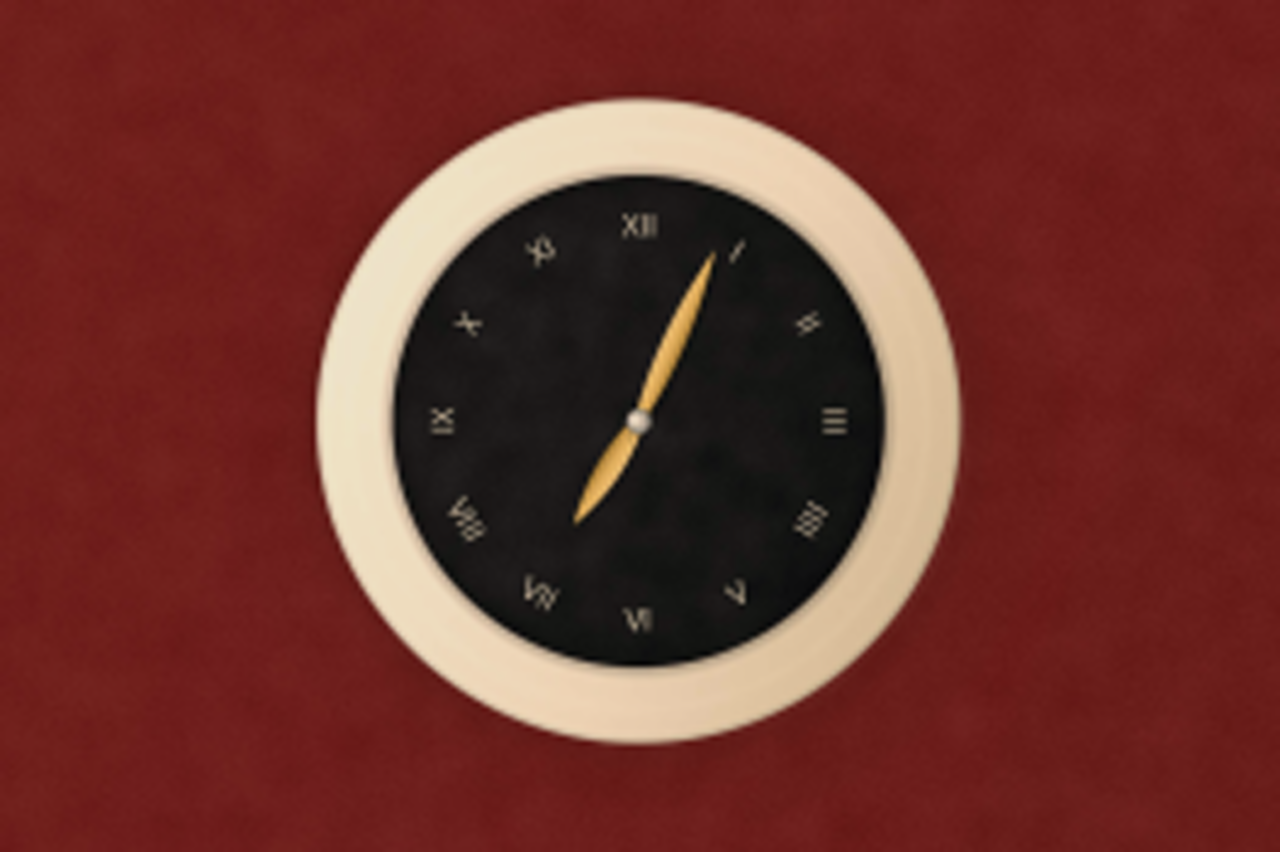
7:04
